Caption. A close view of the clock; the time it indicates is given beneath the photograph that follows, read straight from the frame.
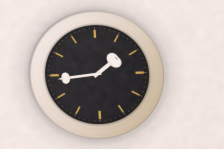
1:44
